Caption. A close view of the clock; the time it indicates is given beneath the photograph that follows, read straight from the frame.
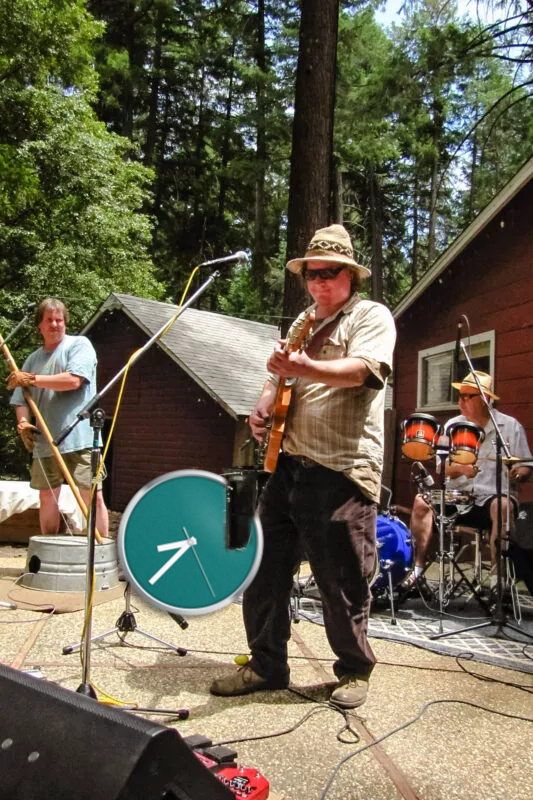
8:37:26
